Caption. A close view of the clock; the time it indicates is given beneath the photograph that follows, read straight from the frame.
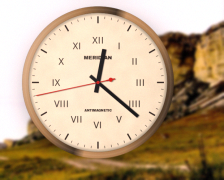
12:21:43
